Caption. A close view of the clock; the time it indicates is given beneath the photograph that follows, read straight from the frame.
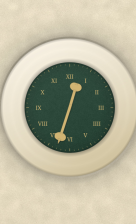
12:33
